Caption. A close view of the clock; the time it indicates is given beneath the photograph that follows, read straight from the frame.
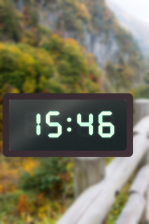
15:46
